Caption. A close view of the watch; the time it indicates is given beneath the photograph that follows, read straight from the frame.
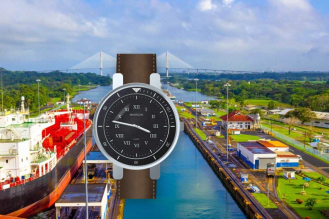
3:47
